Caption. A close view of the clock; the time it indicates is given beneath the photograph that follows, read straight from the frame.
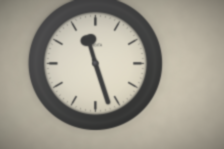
11:27
